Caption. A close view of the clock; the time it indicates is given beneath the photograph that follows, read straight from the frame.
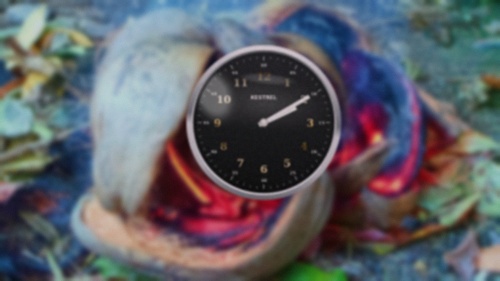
2:10
